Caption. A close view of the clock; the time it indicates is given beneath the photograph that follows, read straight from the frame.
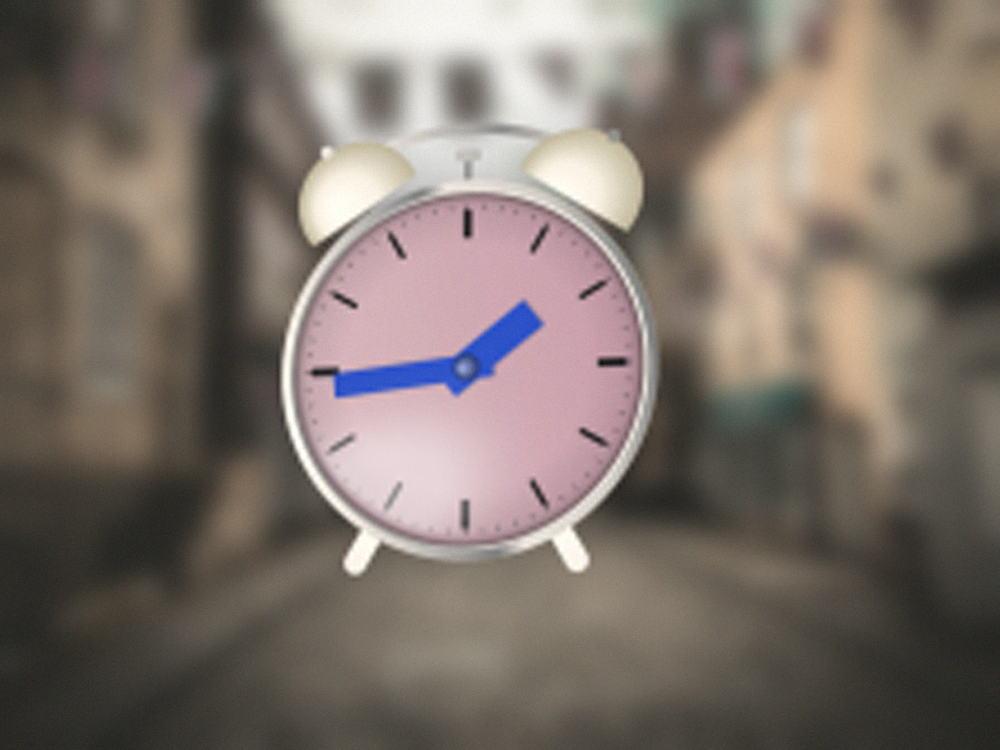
1:44
